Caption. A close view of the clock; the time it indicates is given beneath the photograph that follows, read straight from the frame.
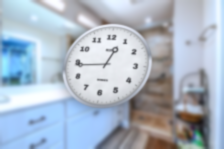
12:44
